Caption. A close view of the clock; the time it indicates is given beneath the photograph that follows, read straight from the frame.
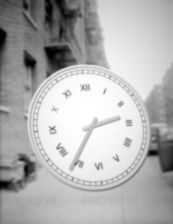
2:36
